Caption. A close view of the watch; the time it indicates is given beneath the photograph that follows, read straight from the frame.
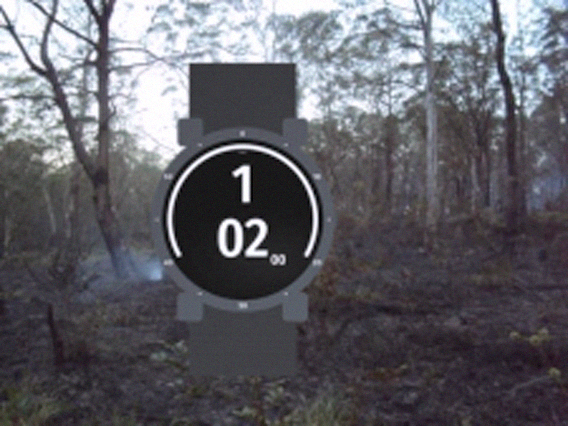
1:02
